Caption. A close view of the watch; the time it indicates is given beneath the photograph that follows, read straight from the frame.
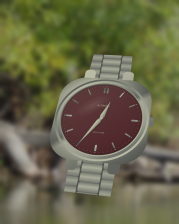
12:35
